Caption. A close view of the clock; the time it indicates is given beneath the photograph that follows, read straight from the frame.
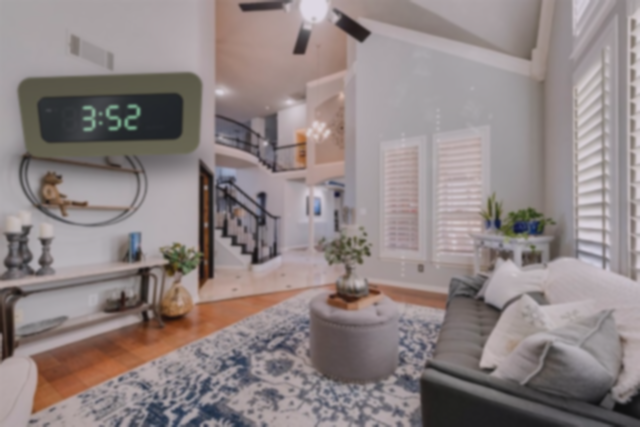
3:52
